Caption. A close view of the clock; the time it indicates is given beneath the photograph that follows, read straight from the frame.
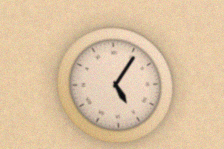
5:06
